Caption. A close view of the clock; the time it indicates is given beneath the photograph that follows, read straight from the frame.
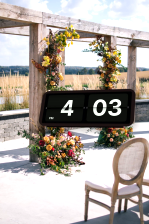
4:03
